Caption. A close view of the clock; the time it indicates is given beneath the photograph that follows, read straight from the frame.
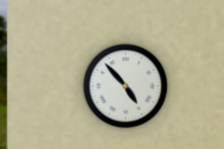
4:53
